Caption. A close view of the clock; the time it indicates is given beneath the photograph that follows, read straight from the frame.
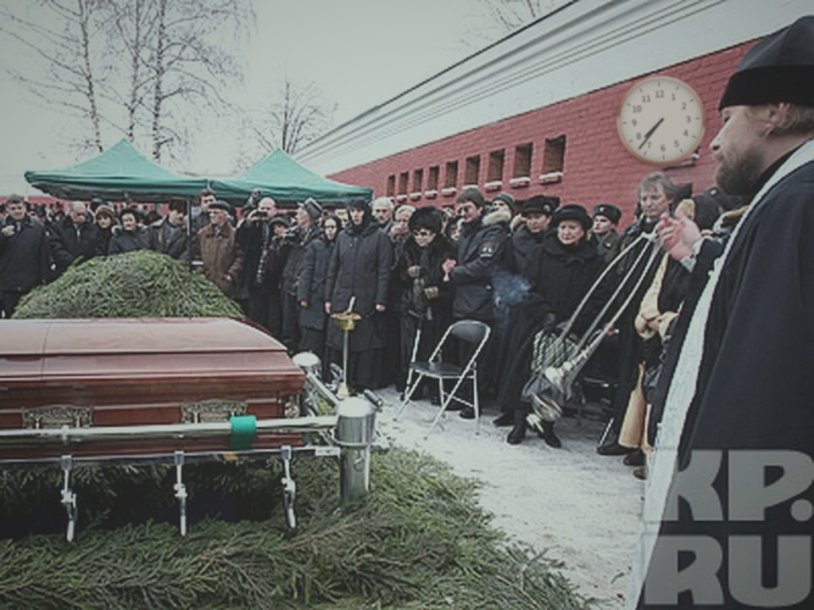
7:37
